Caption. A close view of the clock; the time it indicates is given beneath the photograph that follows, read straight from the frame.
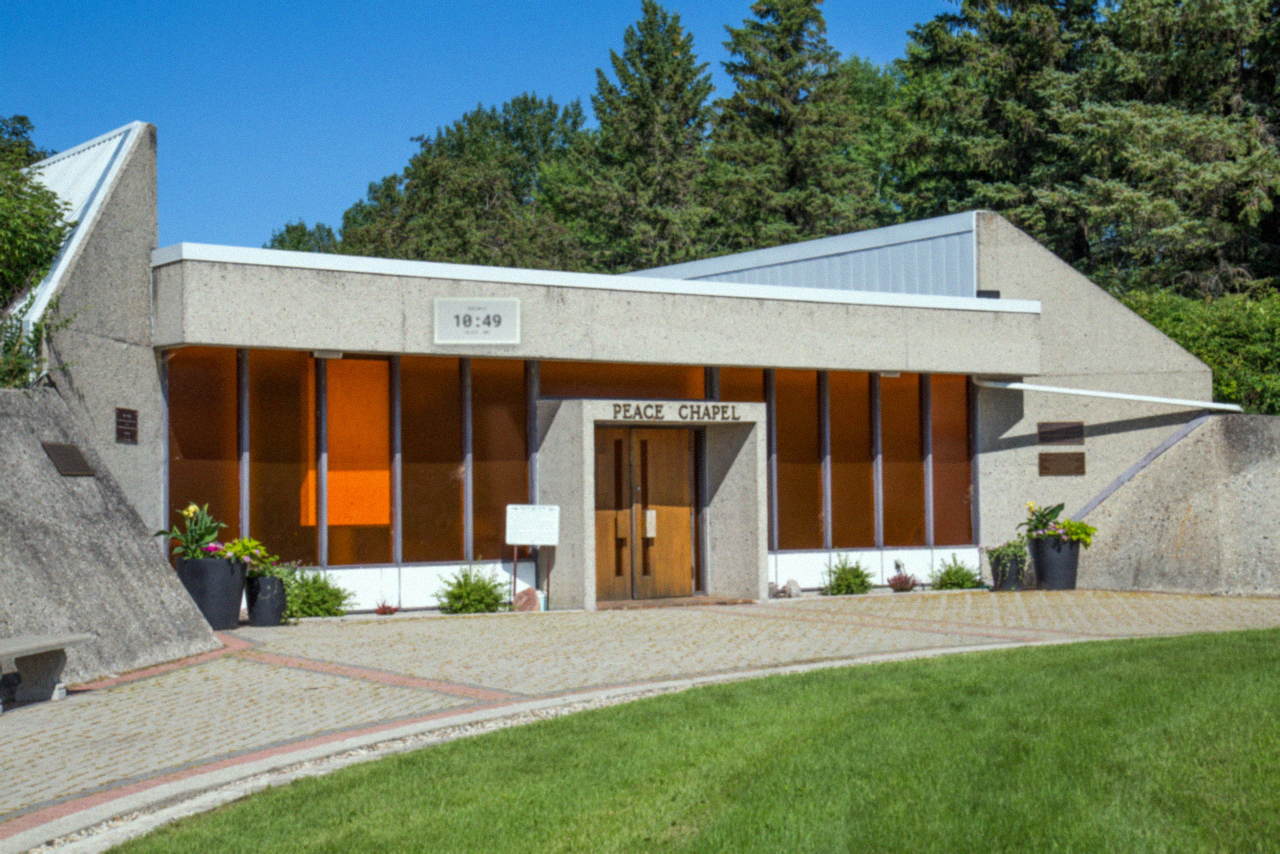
10:49
